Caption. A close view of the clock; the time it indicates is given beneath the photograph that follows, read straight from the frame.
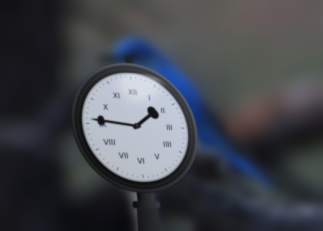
1:46
